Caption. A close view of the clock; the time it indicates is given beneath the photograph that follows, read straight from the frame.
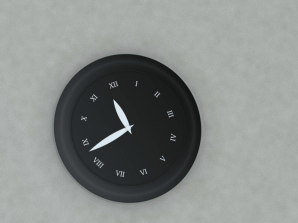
11:43
